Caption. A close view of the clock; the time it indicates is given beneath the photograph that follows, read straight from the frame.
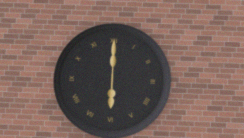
6:00
